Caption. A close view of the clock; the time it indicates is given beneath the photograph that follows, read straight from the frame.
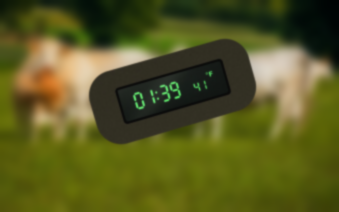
1:39
